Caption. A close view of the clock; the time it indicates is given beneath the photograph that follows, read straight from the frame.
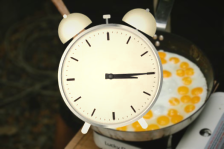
3:15
